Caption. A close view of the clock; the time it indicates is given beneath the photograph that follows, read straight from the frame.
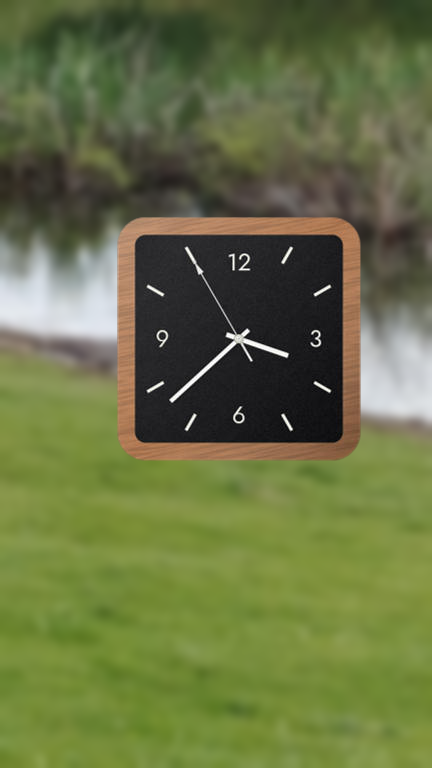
3:37:55
